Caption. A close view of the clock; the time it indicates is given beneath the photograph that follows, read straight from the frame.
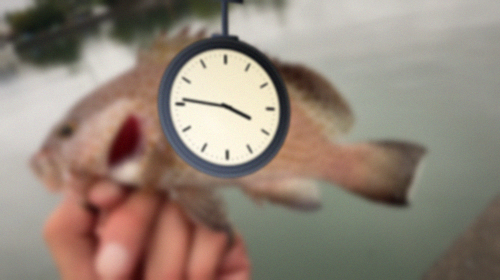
3:46
